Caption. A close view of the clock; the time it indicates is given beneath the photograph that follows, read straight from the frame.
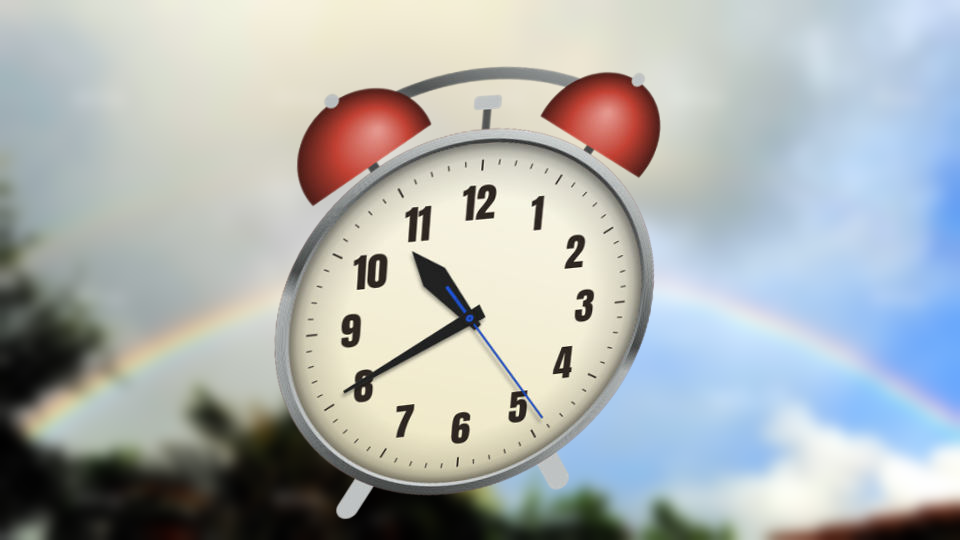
10:40:24
